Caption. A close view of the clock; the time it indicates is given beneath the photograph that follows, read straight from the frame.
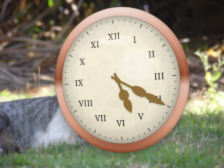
5:20
